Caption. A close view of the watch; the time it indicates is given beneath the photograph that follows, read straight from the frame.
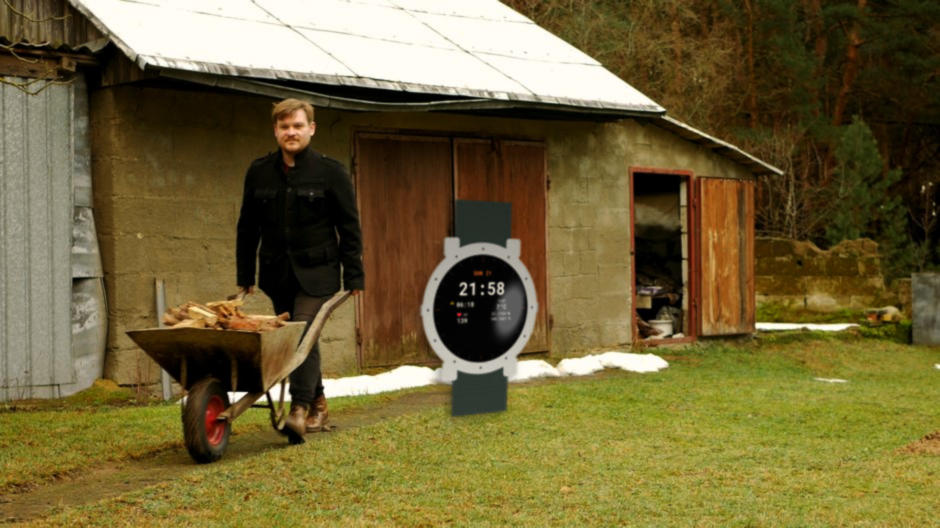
21:58
